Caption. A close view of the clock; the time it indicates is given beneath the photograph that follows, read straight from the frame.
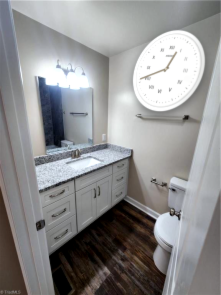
12:41
